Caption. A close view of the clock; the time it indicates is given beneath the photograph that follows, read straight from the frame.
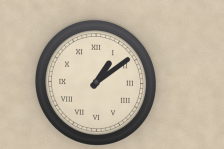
1:09
